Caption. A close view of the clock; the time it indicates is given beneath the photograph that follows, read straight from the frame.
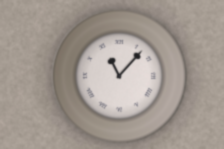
11:07
